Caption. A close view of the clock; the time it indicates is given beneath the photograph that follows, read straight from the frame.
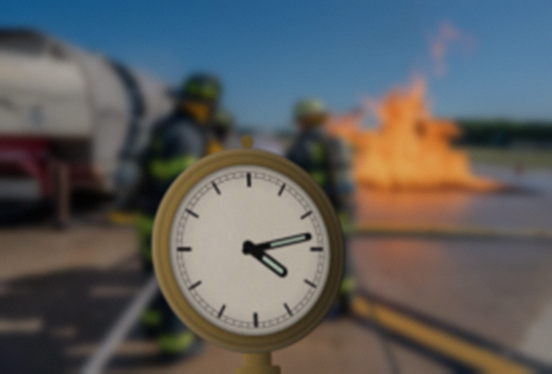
4:13
